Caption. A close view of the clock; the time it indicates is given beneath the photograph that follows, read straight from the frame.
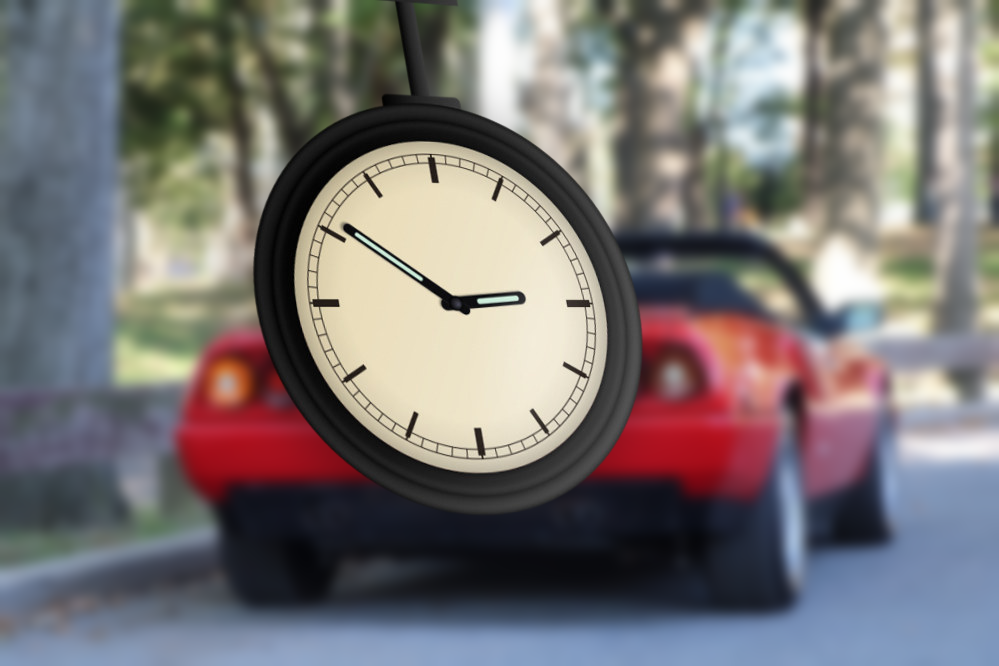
2:51
